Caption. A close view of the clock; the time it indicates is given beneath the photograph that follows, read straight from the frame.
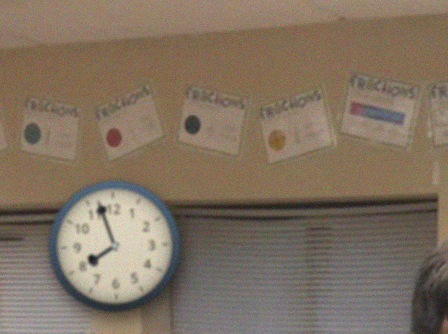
7:57
